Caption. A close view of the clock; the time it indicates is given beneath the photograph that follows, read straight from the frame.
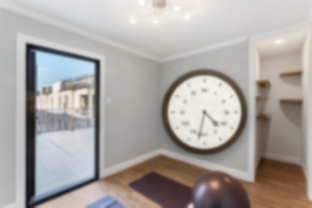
4:32
